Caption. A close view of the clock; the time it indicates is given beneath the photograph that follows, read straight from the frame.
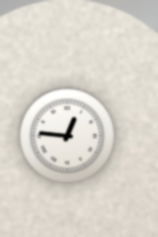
12:46
